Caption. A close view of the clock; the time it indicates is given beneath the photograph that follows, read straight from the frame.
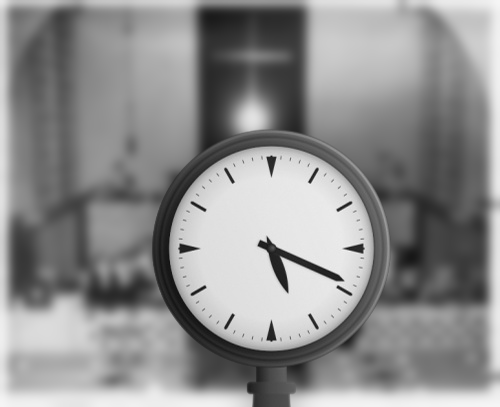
5:19
